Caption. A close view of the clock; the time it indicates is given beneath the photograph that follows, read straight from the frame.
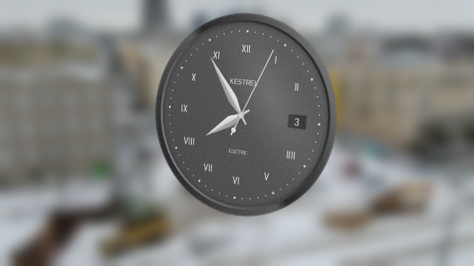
7:54:04
